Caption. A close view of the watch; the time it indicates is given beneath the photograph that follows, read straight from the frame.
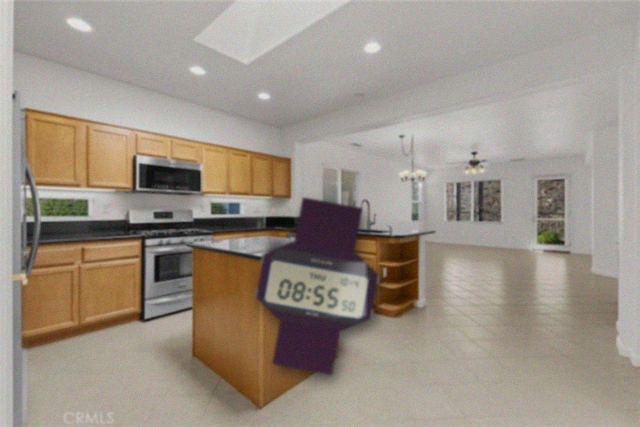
8:55
